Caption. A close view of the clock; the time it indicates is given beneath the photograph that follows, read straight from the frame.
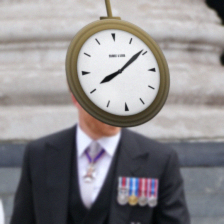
8:09
